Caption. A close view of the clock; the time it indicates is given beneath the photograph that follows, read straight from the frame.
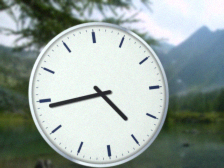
4:44
